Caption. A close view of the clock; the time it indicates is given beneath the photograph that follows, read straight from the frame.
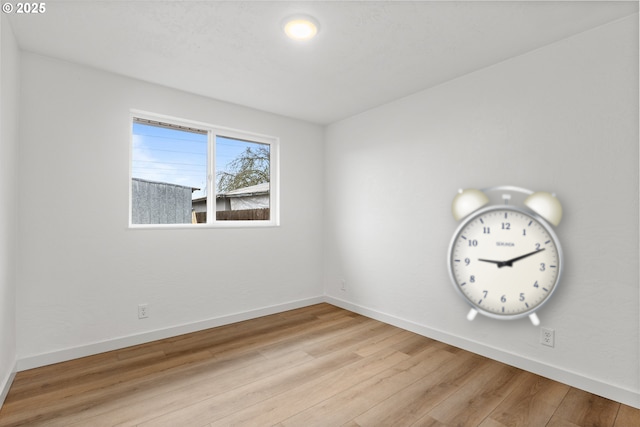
9:11
